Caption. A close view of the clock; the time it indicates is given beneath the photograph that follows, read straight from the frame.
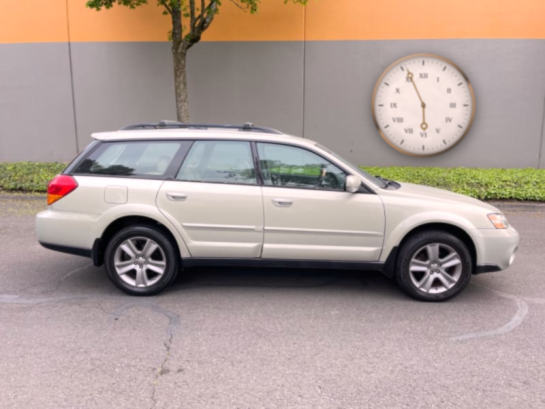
5:56
